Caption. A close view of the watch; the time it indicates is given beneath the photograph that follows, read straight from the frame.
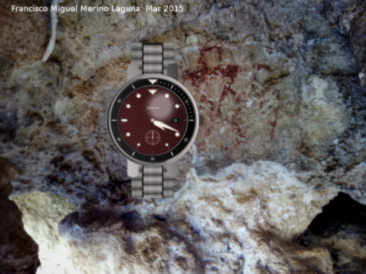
4:19
